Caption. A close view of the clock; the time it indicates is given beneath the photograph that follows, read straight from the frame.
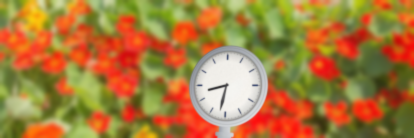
8:32
